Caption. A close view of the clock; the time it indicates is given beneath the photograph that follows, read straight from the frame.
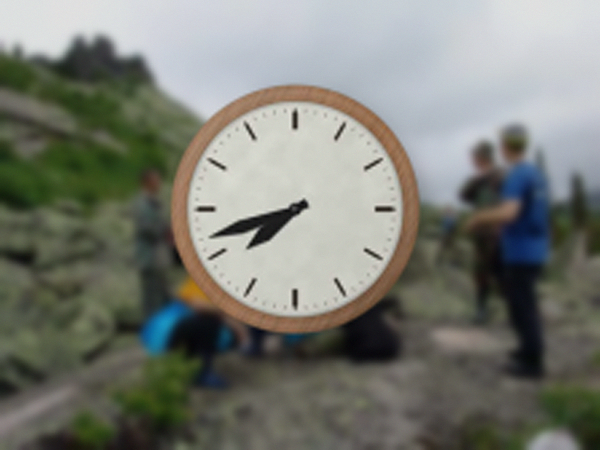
7:42
